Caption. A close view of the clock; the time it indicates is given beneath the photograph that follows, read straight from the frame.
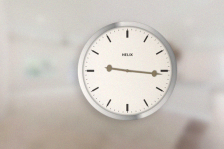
9:16
